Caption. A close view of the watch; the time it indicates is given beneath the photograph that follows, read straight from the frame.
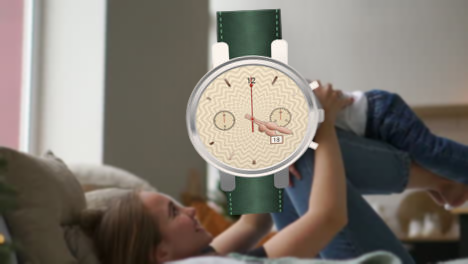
4:19
